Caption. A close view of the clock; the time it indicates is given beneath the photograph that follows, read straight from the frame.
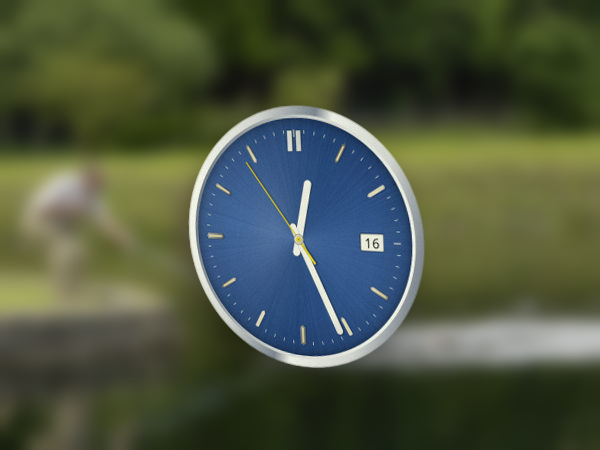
12:25:54
